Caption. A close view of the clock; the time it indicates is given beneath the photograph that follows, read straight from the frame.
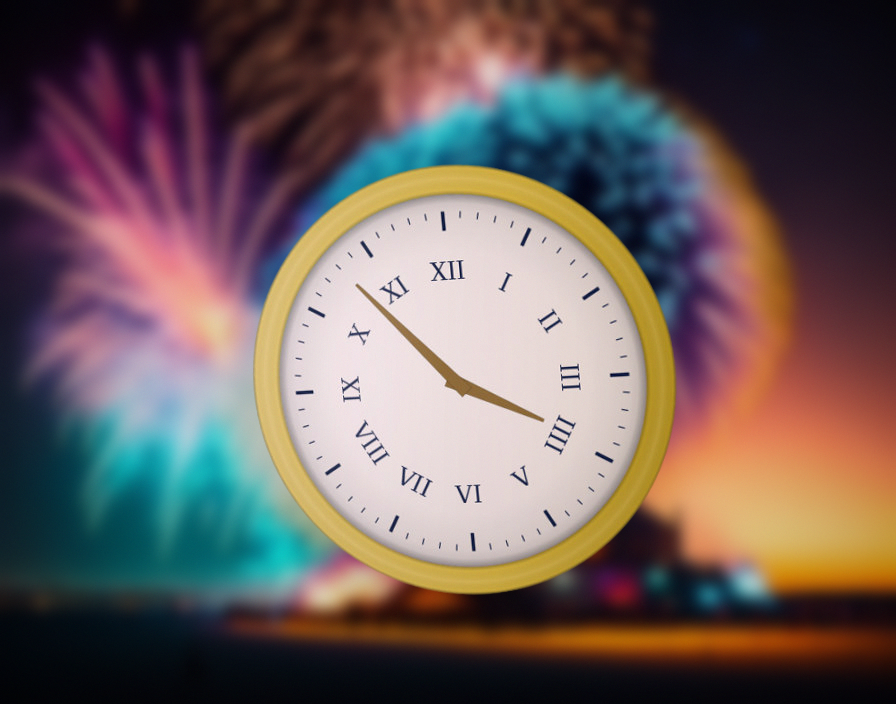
3:53
